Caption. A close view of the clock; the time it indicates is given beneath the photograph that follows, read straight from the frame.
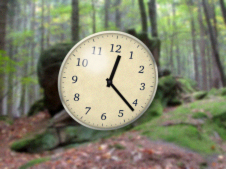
12:22
